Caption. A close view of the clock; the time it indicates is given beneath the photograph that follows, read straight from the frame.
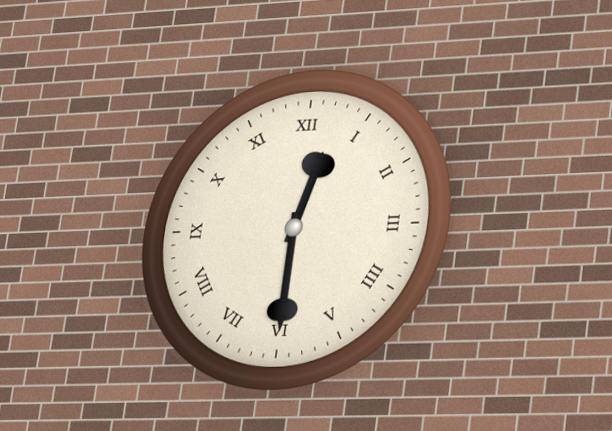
12:30
